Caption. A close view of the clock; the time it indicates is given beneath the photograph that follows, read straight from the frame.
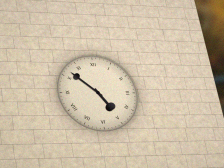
4:52
